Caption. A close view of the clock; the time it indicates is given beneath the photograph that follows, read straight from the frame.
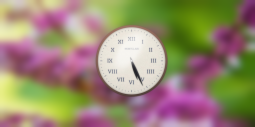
5:26
